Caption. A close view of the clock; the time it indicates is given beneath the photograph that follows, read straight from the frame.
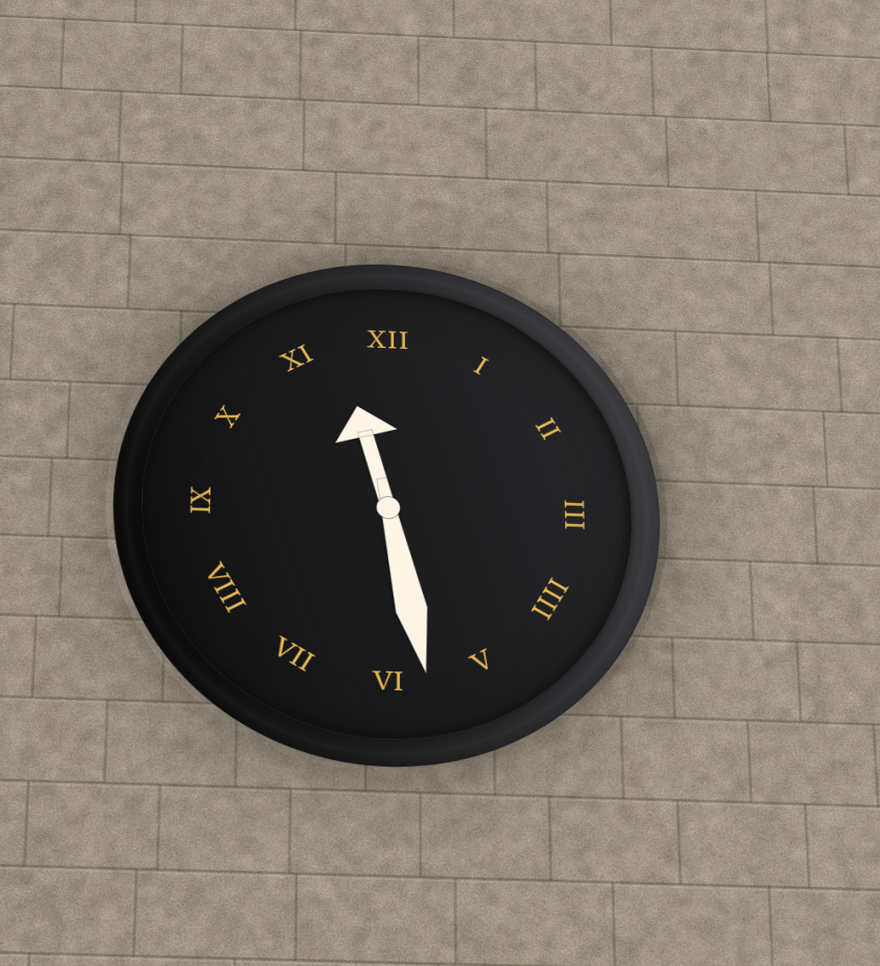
11:28
